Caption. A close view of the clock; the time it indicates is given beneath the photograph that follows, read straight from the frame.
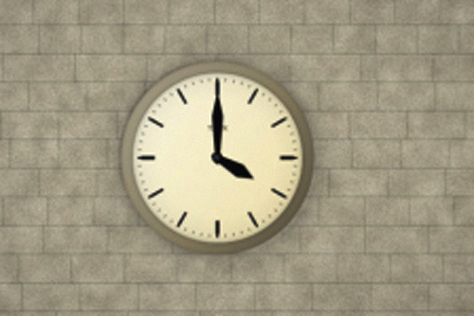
4:00
